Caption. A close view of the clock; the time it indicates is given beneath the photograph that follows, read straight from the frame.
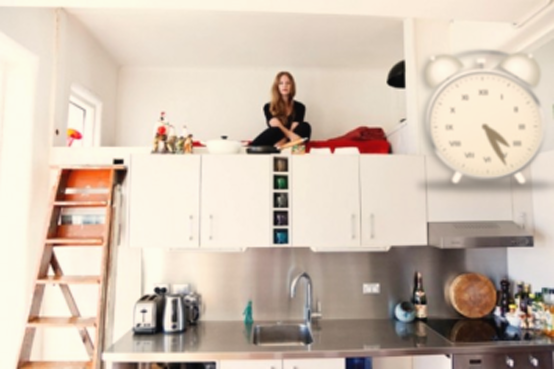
4:26
